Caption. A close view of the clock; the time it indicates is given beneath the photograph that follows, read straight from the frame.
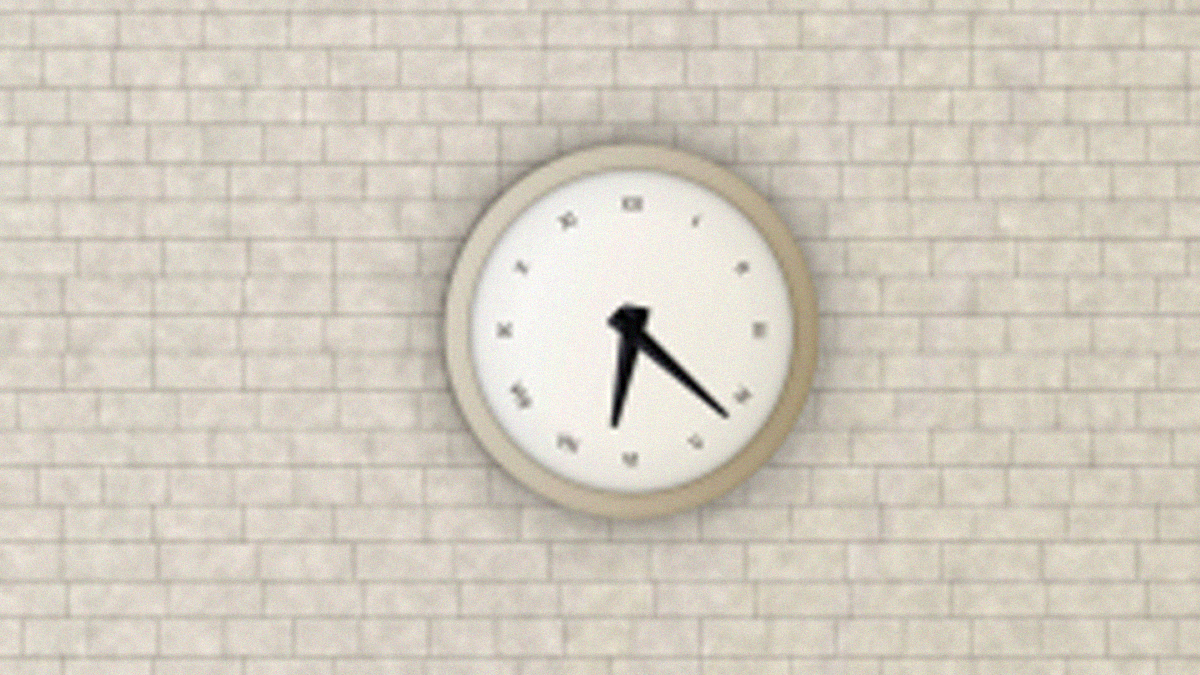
6:22
